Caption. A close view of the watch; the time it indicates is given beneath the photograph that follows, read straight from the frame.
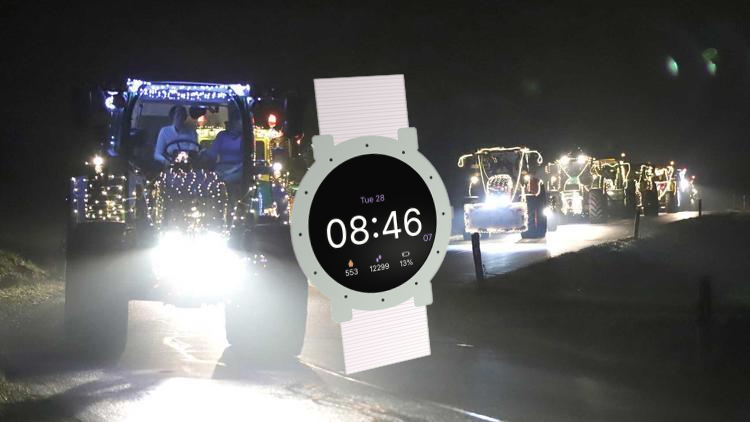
8:46:07
